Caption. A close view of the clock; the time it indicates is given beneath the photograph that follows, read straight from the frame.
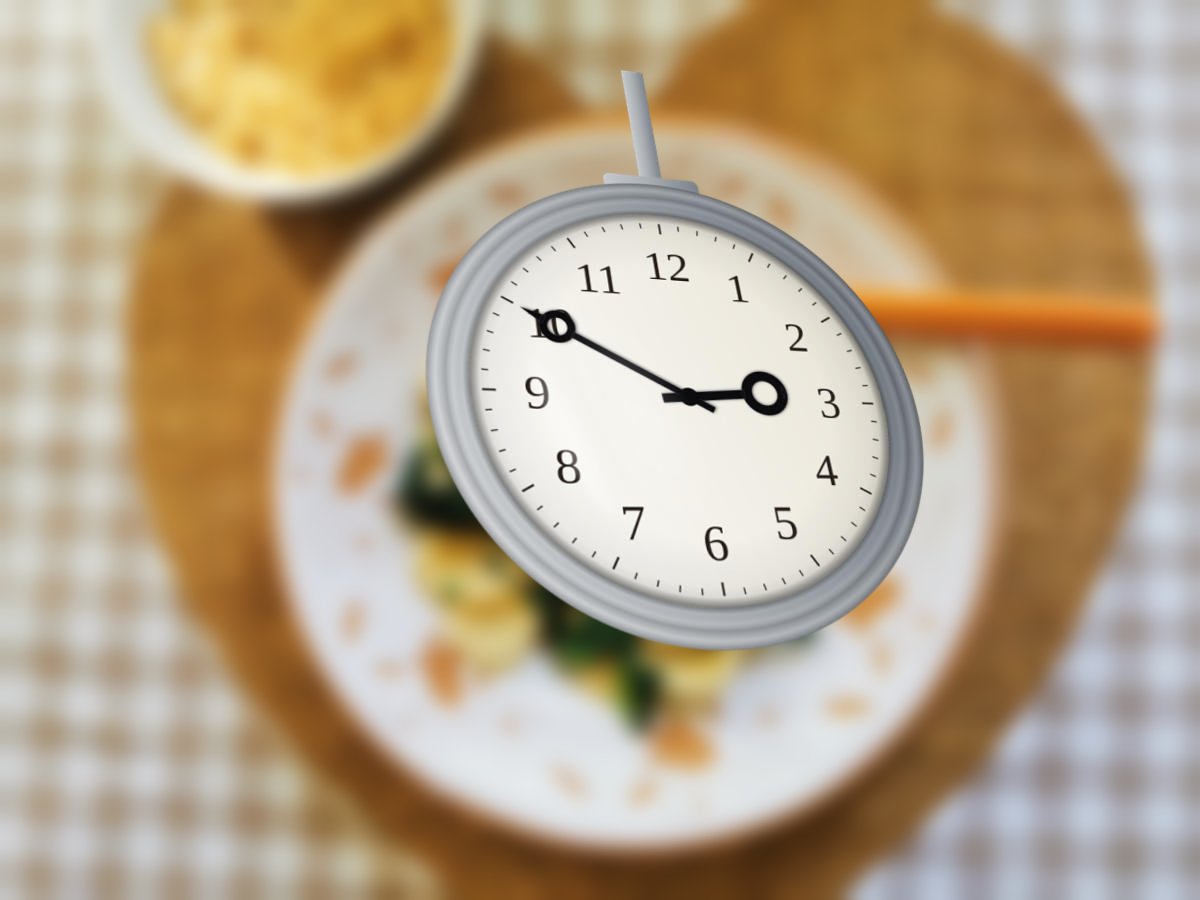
2:50
